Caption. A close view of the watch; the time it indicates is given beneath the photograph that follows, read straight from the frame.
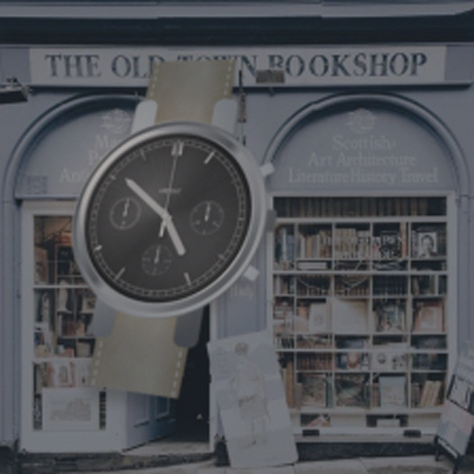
4:51
